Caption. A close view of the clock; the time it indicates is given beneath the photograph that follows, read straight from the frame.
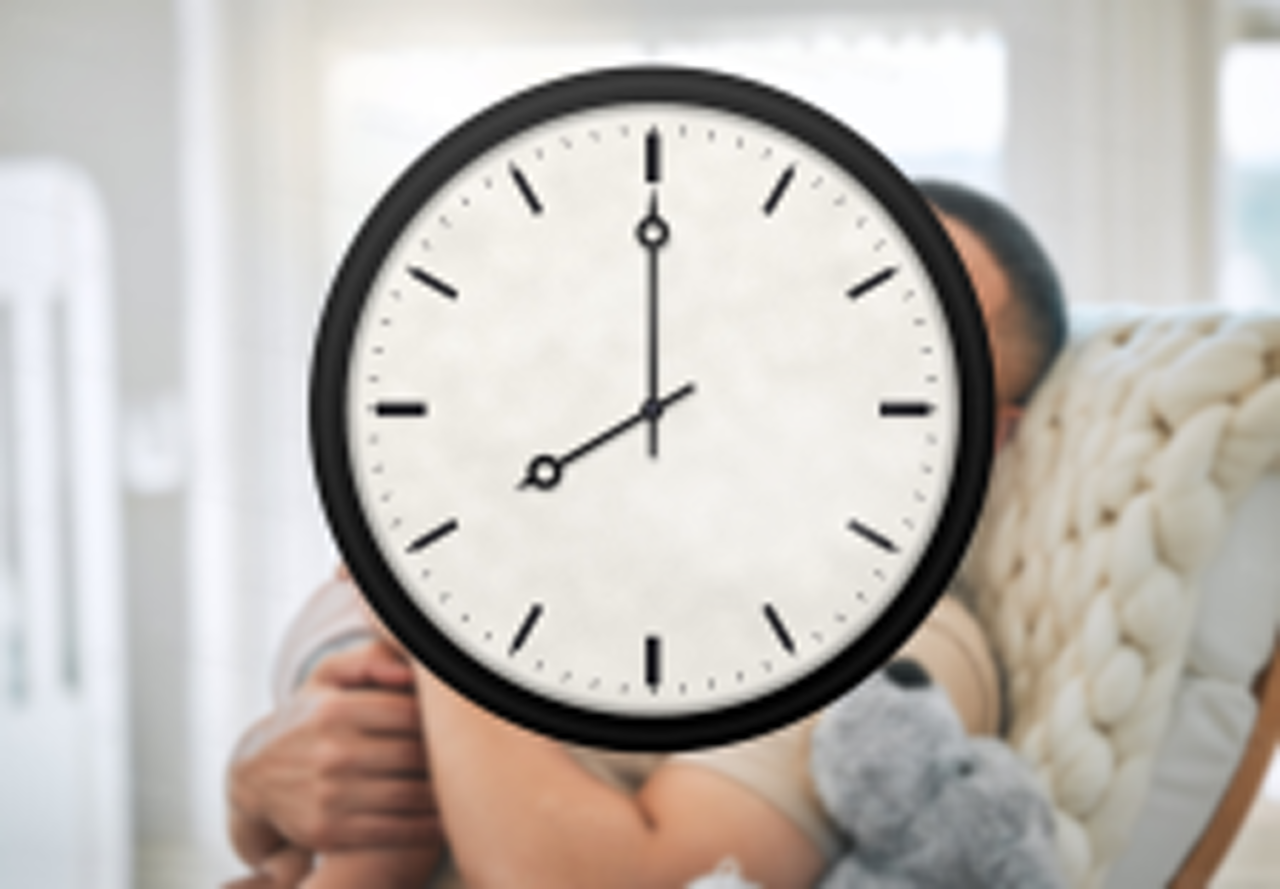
8:00
